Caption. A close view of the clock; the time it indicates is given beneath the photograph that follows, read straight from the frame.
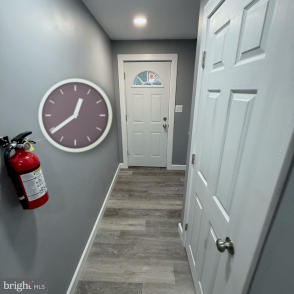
12:39
